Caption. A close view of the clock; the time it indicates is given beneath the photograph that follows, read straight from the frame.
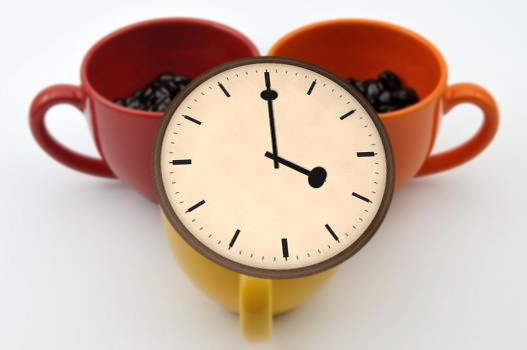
4:00
